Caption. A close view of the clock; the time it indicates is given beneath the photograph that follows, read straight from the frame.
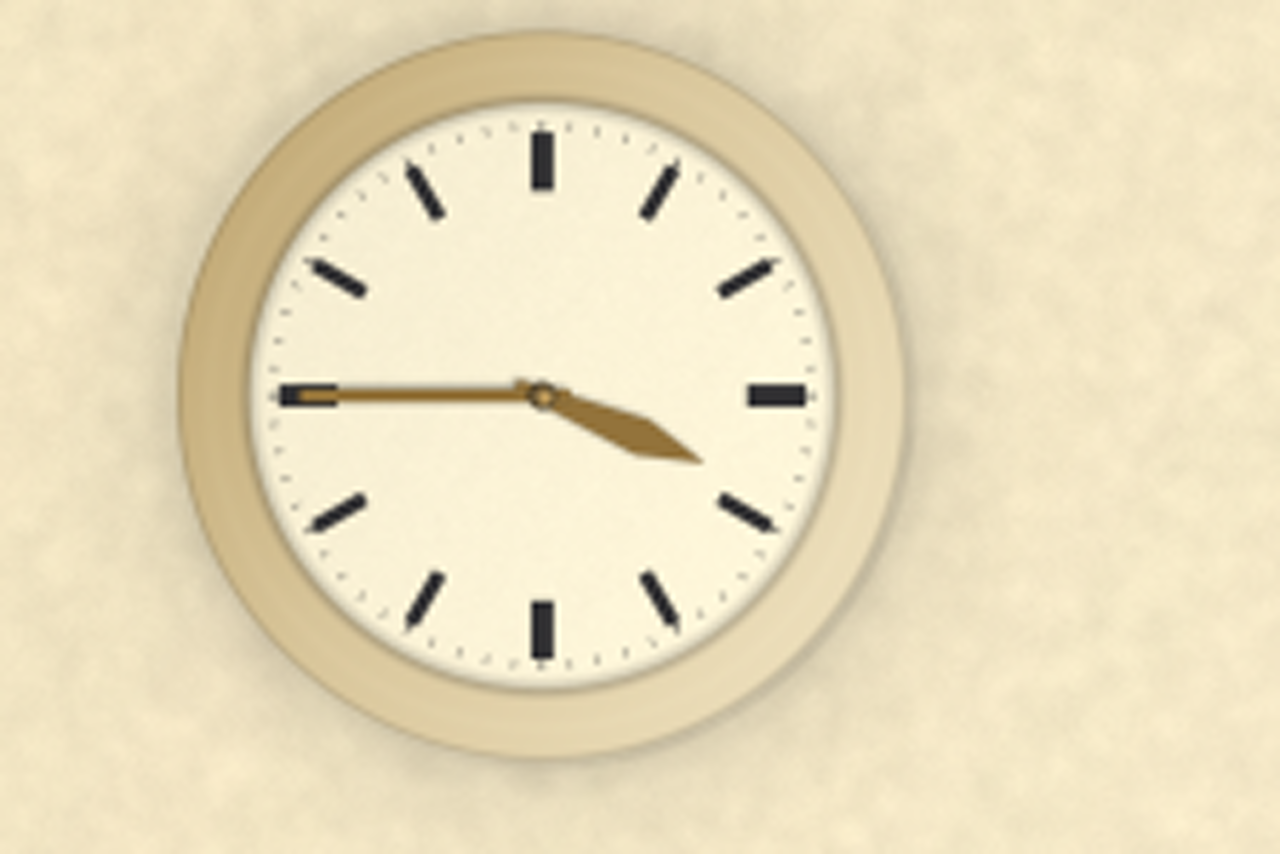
3:45
